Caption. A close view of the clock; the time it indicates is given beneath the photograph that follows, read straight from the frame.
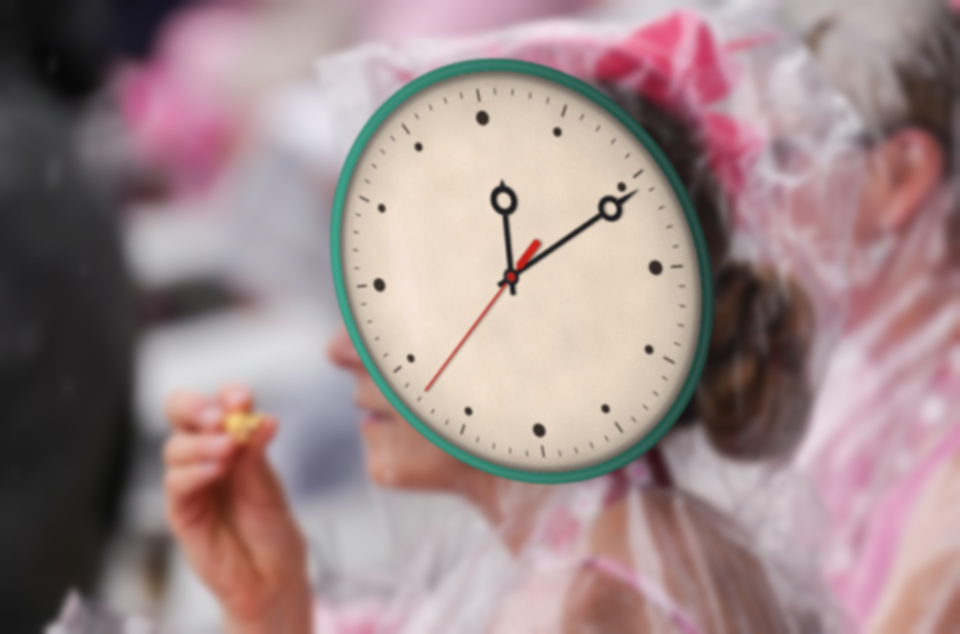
12:10:38
